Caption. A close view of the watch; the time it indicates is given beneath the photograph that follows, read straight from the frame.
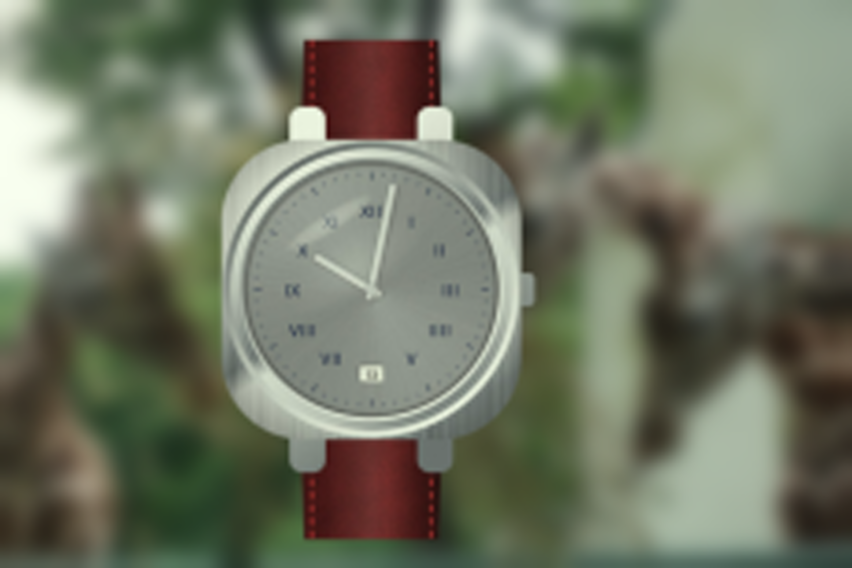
10:02
